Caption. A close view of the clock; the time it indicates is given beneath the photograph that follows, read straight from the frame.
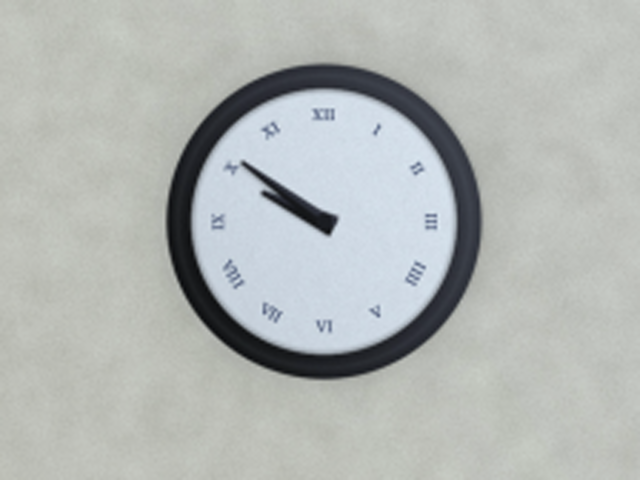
9:51
